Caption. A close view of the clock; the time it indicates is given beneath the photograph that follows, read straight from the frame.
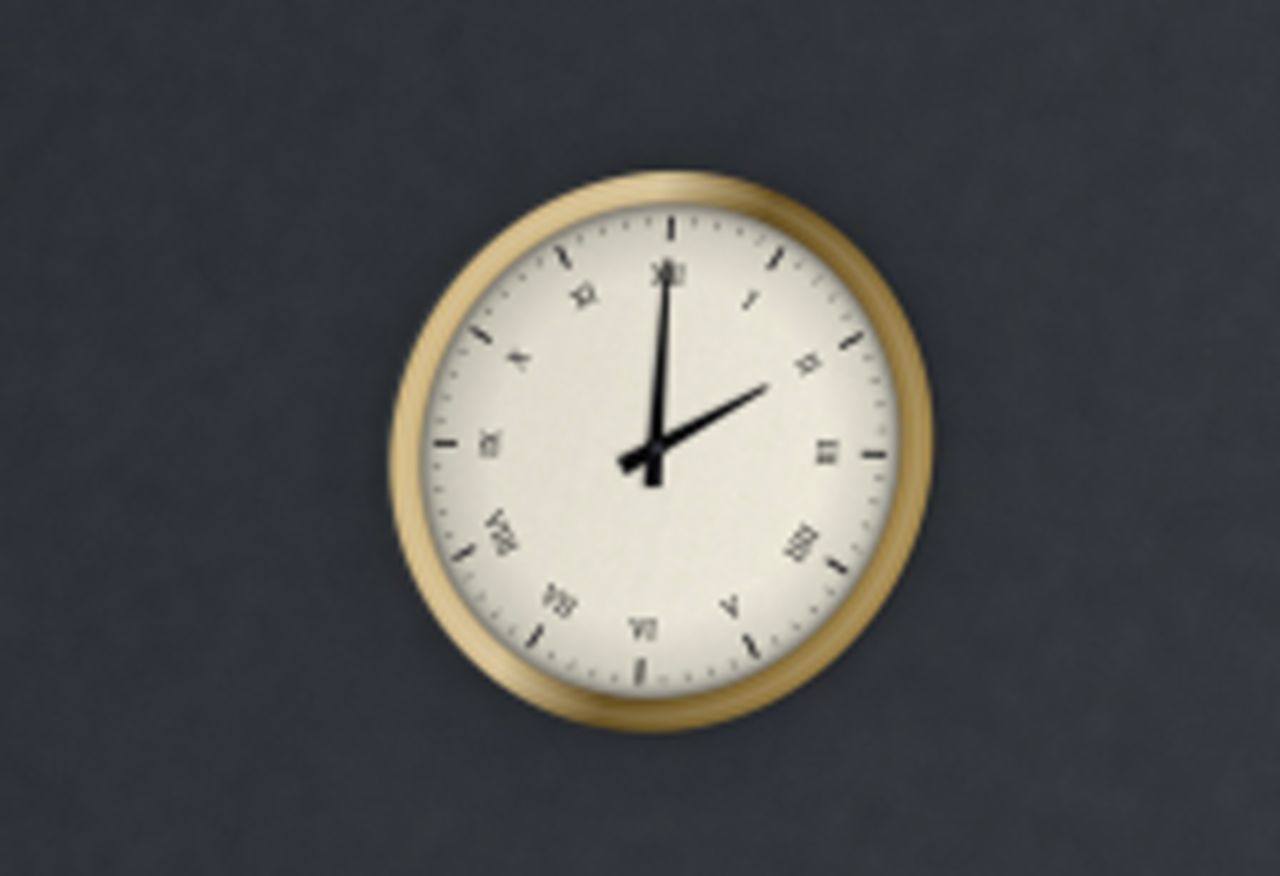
2:00
